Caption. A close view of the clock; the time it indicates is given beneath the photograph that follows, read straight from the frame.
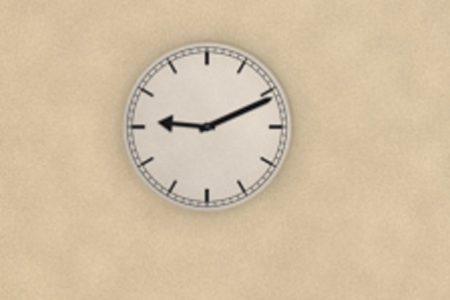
9:11
